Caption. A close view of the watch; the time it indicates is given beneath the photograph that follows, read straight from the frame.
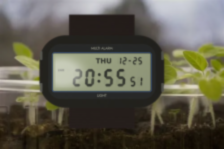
20:55:51
